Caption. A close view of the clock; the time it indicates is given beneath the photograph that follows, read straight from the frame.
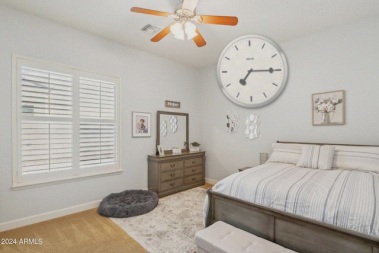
7:15
